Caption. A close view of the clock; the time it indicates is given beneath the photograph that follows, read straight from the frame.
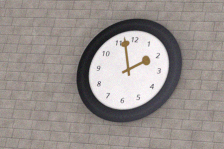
1:57
